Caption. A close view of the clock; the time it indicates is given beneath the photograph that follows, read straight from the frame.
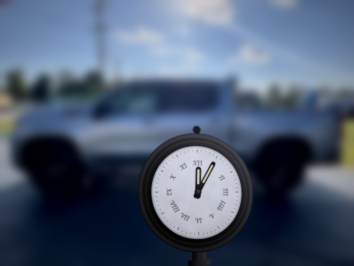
12:05
